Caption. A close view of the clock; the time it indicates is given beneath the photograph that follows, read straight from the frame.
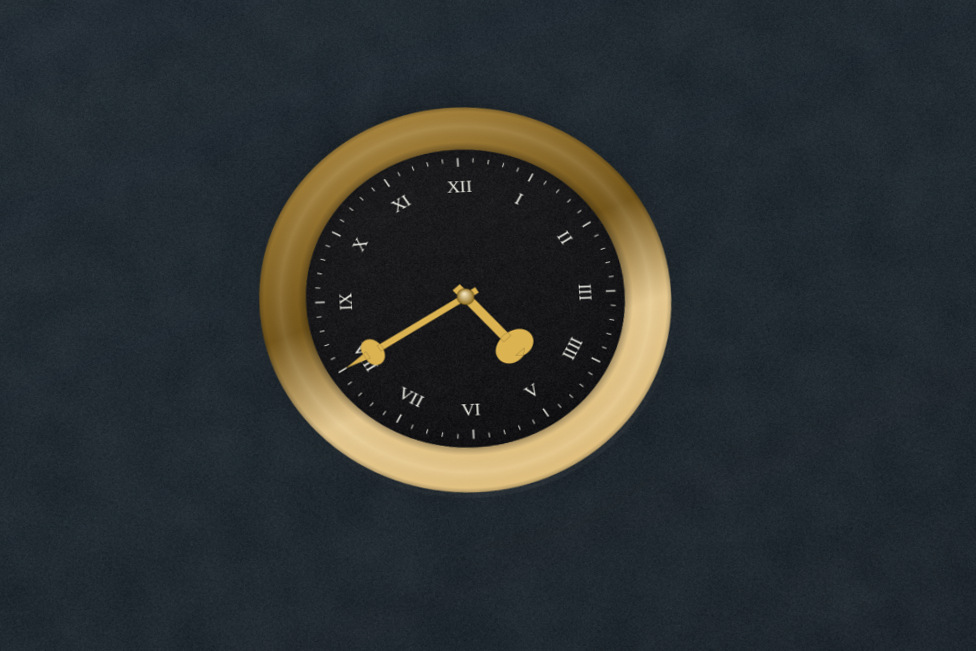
4:40
